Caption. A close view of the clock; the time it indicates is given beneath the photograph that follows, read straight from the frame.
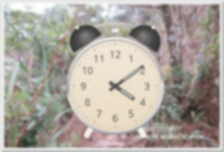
4:09
